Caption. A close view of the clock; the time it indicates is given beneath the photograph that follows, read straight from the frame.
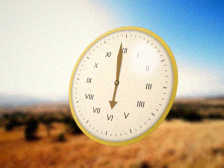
5:59
